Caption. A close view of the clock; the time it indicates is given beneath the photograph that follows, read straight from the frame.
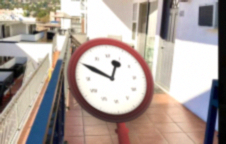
12:50
